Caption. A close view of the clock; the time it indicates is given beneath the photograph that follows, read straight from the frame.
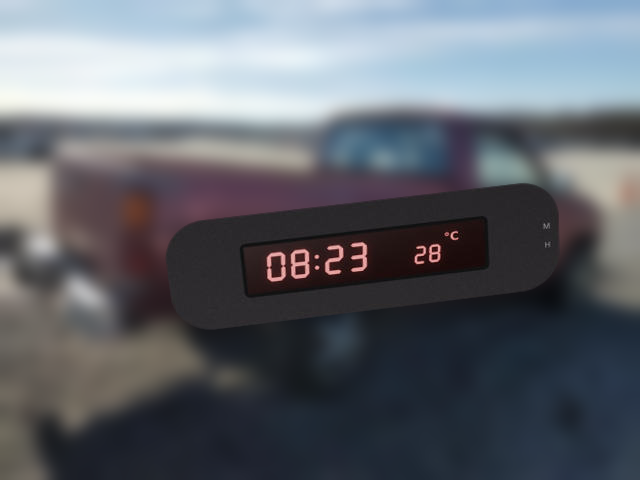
8:23
